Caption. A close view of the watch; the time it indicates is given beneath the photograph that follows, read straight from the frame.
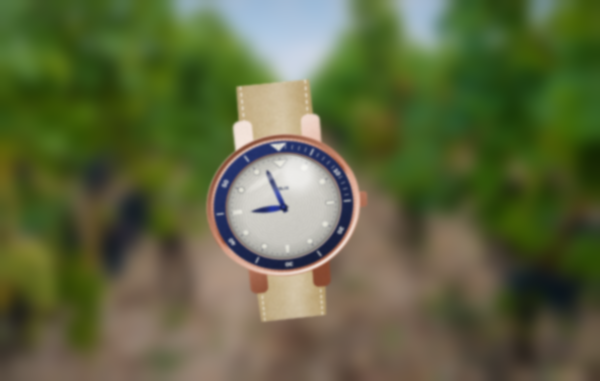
8:57
